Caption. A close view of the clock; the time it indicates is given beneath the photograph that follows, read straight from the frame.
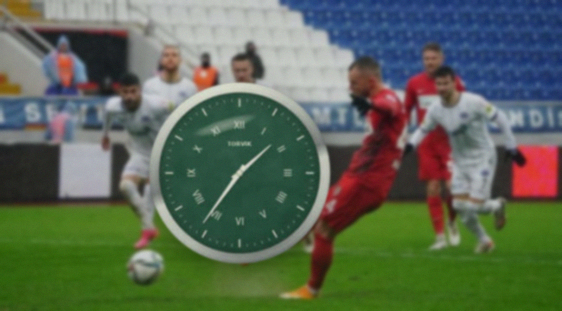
1:36
